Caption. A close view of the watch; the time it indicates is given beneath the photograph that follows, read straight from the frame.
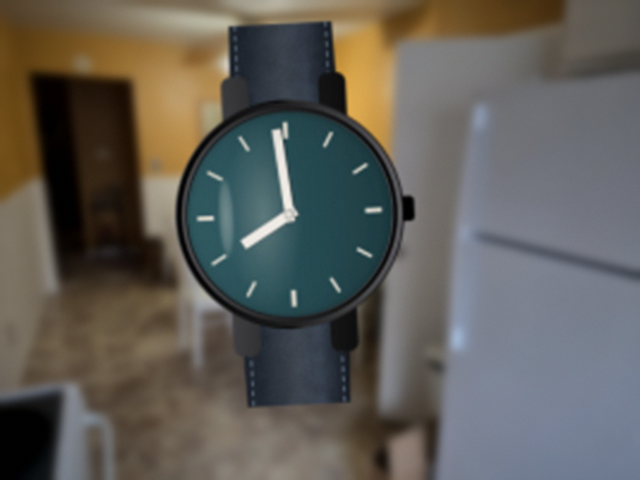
7:59
